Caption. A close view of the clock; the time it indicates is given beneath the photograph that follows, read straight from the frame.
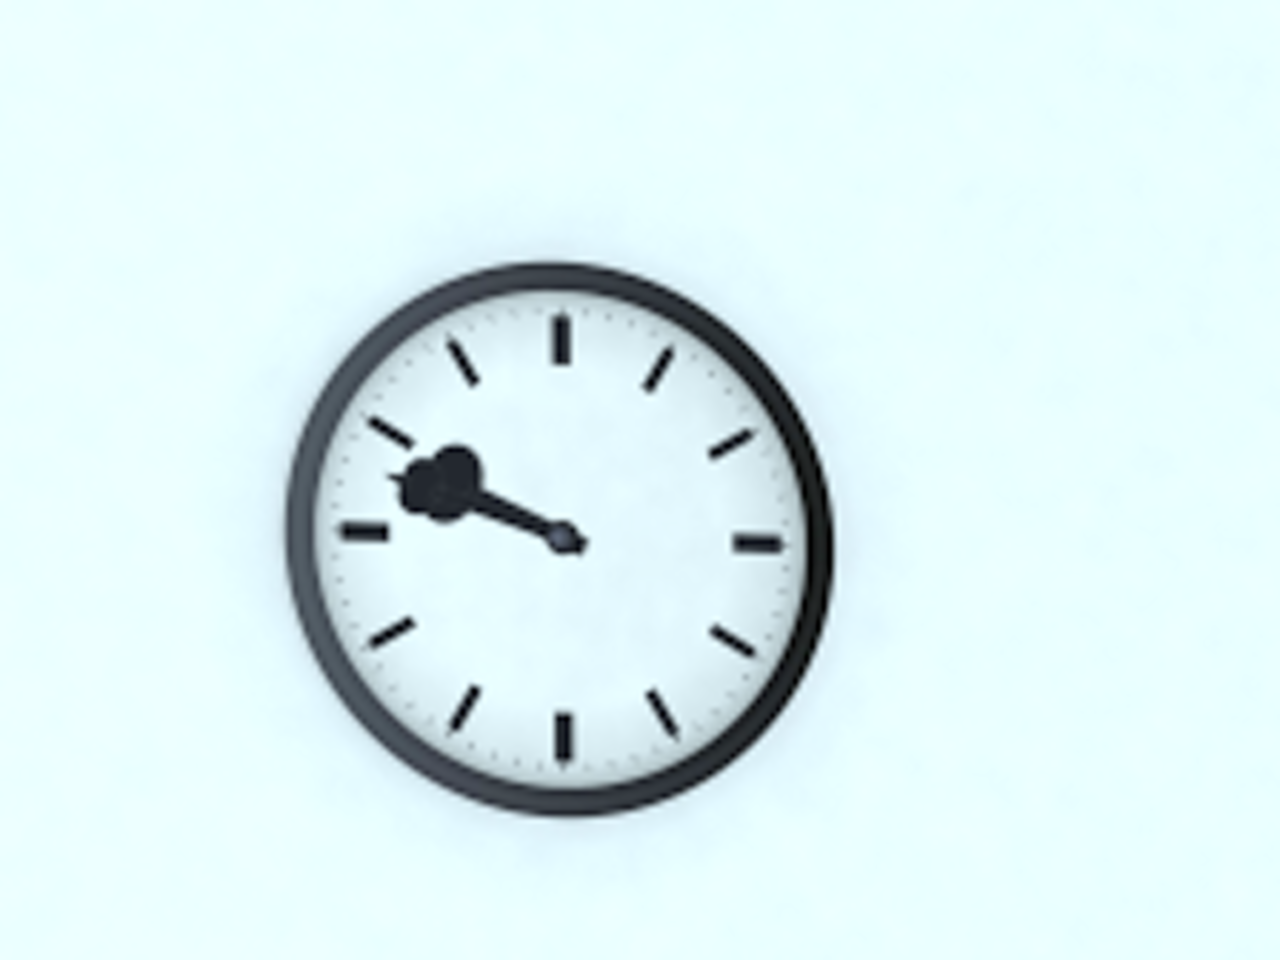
9:48
